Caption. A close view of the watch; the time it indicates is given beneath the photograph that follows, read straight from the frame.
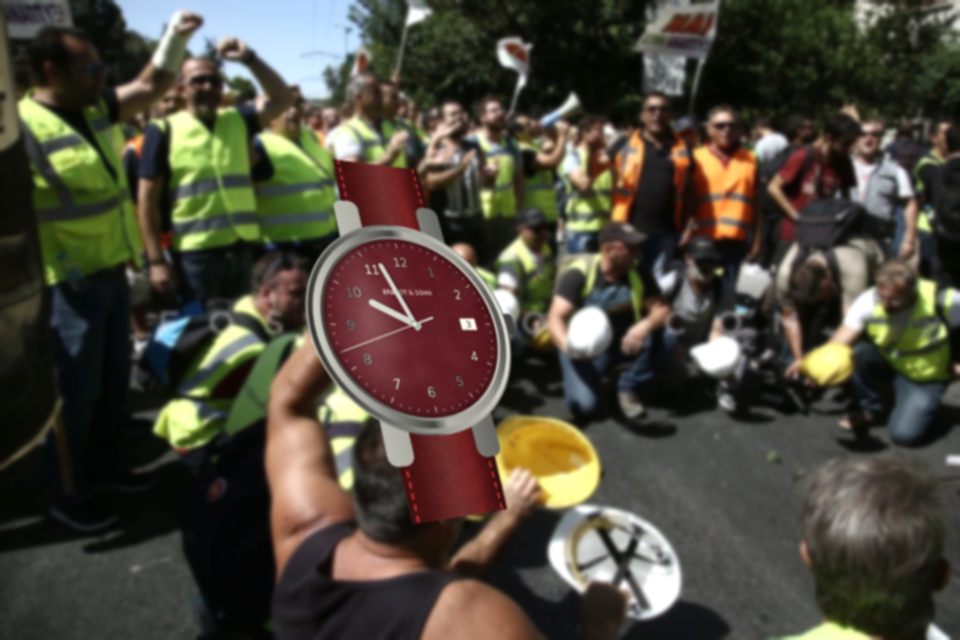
9:56:42
